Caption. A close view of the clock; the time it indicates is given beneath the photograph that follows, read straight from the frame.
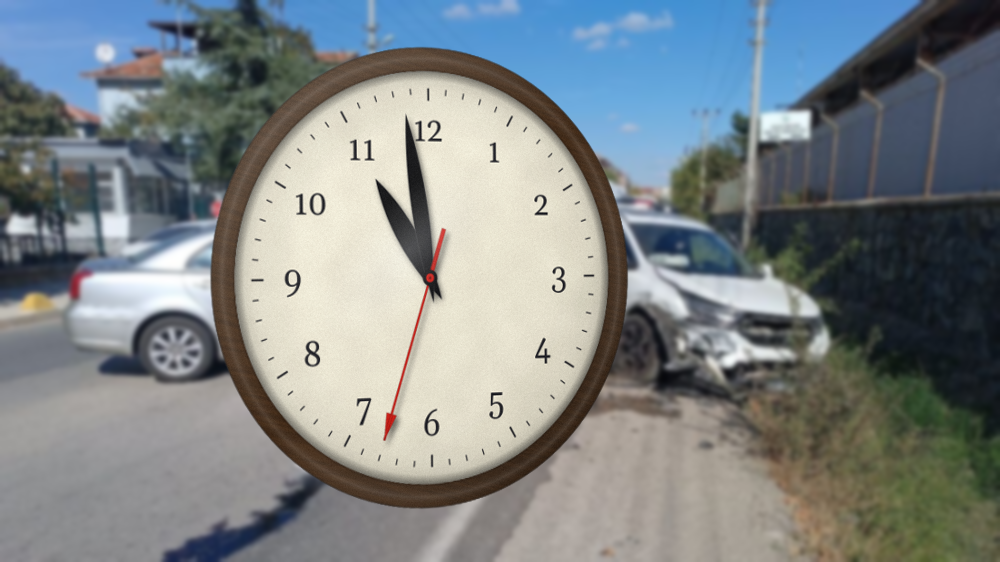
10:58:33
